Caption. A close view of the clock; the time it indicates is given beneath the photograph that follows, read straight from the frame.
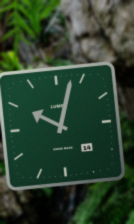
10:03
